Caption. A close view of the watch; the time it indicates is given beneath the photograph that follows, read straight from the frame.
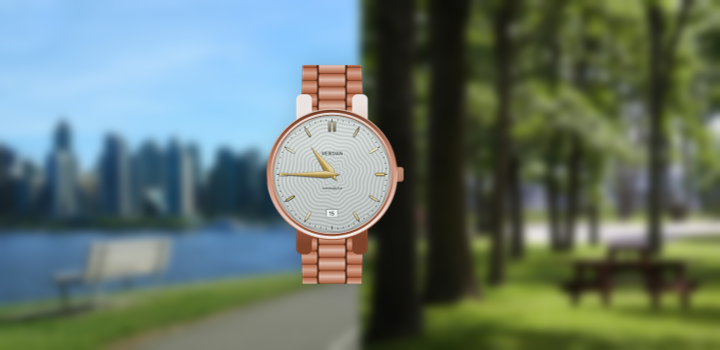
10:45
